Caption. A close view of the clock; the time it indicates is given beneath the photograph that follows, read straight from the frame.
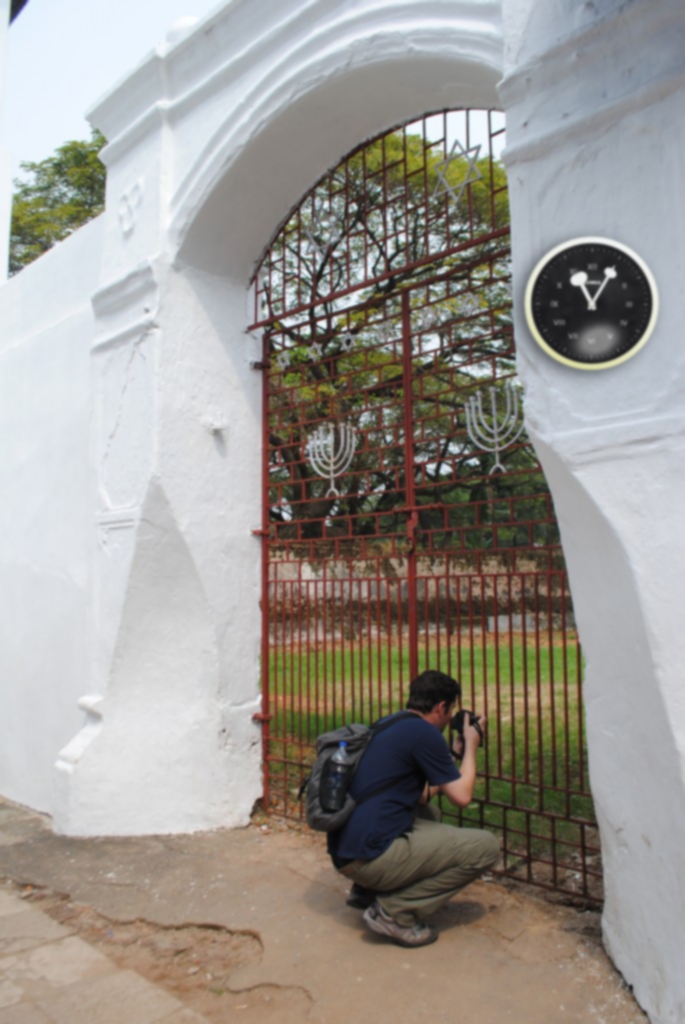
11:05
